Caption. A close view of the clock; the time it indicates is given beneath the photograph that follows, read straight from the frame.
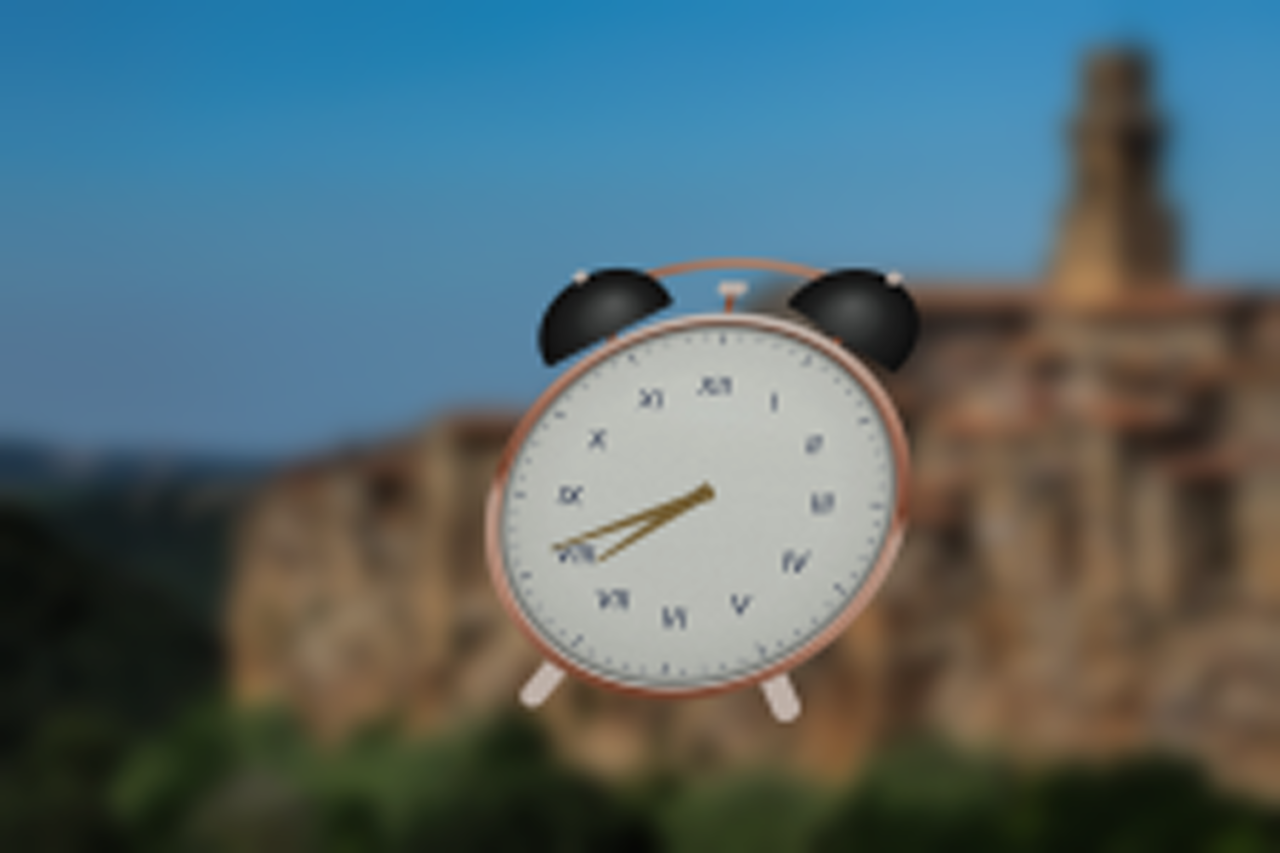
7:41
